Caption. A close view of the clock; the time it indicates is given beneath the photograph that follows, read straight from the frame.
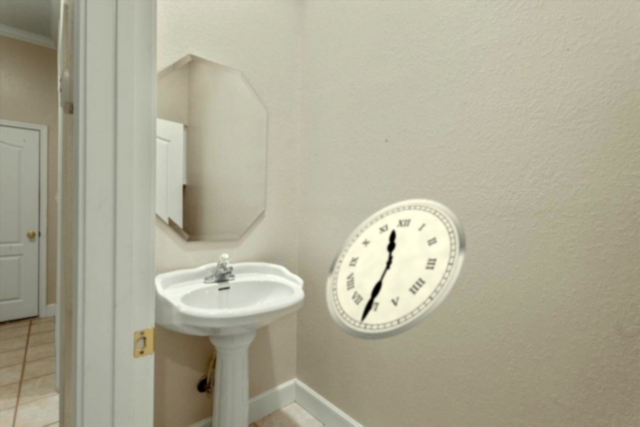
11:31
